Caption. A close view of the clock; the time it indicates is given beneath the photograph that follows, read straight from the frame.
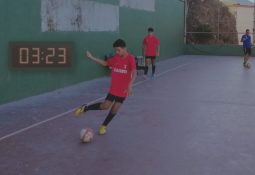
3:23
